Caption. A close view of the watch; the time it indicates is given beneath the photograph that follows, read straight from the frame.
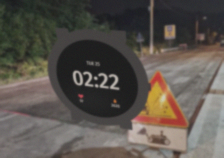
2:22
